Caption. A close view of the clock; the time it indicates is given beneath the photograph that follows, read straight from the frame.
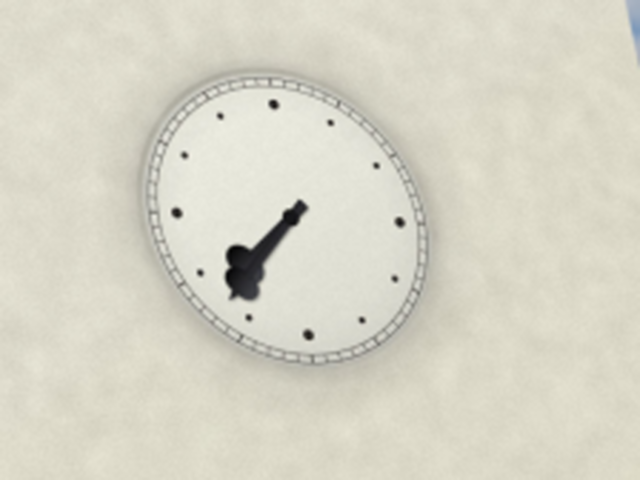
7:37
